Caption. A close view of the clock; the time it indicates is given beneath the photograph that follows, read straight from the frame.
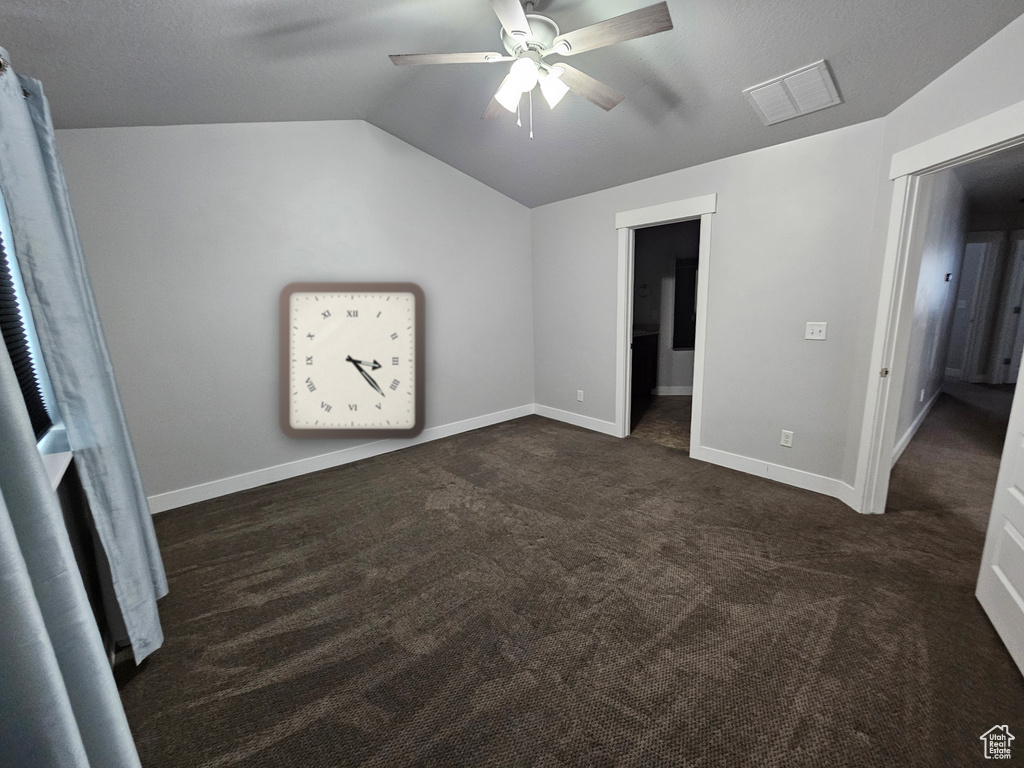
3:23
